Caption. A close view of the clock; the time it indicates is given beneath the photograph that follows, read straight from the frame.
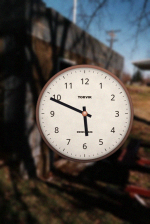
5:49
